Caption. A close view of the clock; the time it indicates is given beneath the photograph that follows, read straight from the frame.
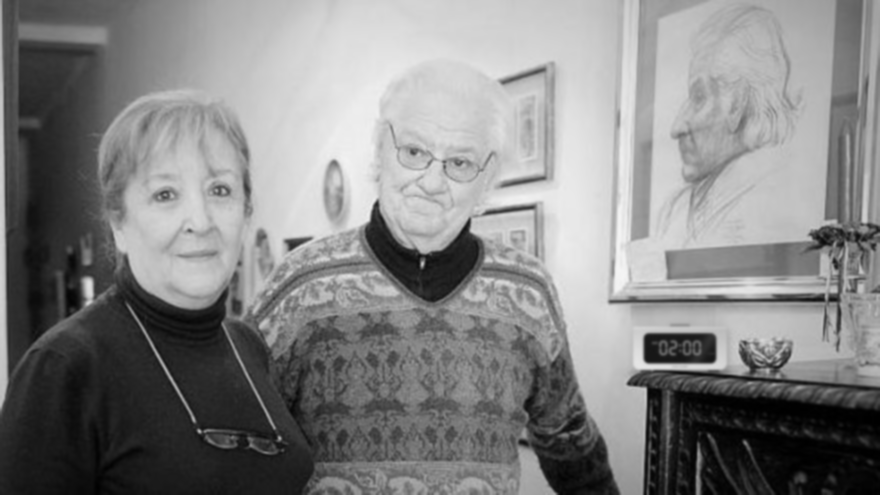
2:00
